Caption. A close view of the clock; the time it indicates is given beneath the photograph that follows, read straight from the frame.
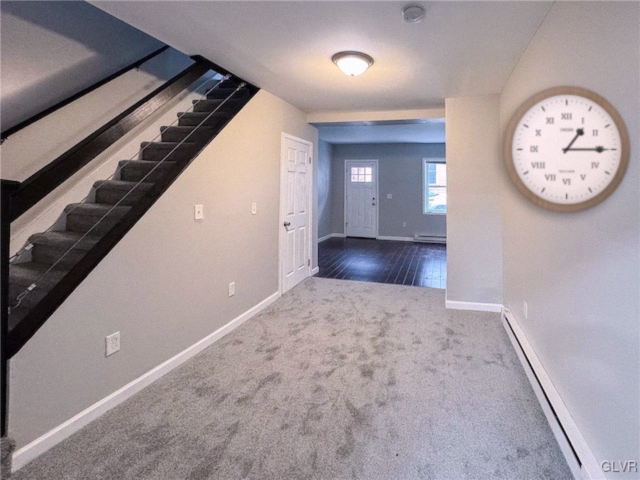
1:15
